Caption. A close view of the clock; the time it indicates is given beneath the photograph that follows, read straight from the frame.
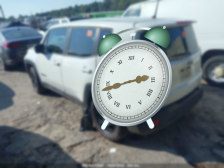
2:43
